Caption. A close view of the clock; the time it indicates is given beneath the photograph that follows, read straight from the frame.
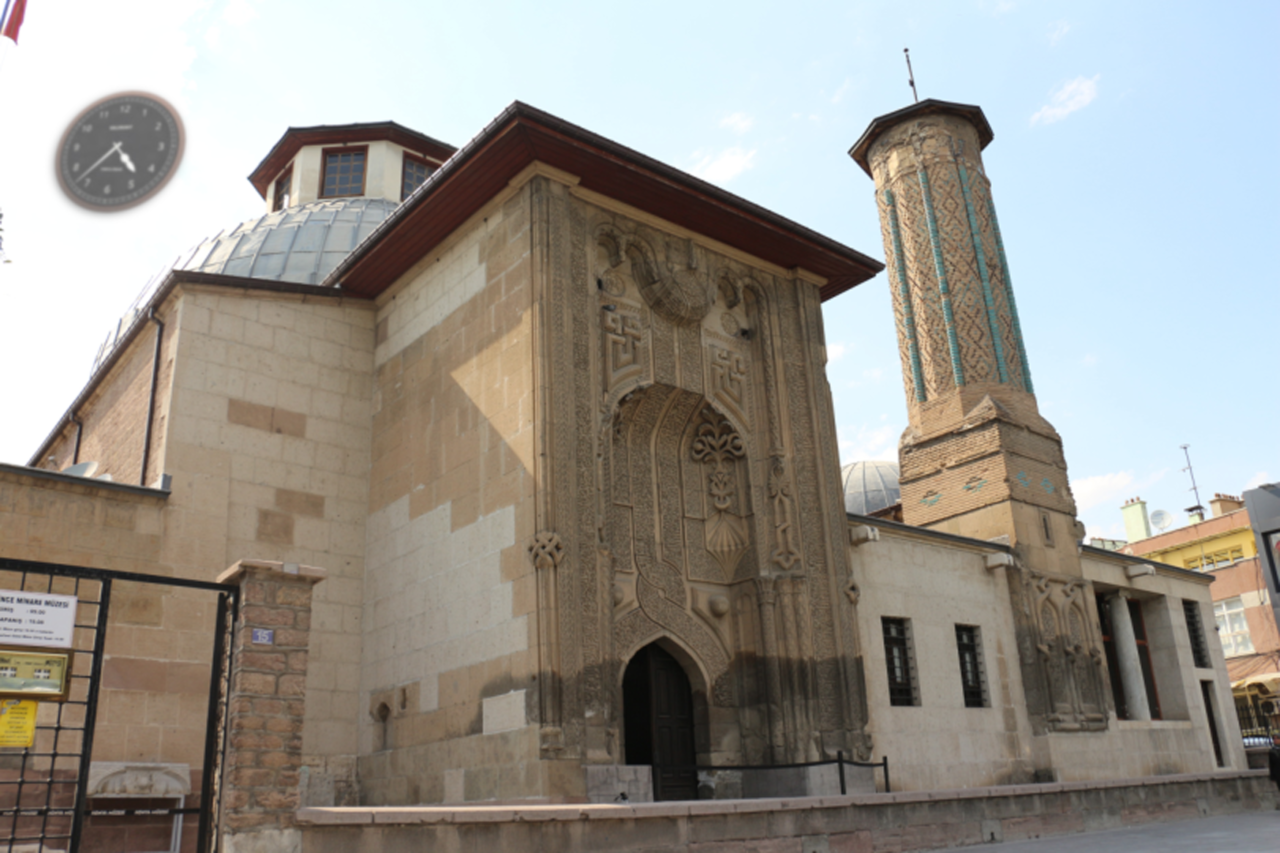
4:37
